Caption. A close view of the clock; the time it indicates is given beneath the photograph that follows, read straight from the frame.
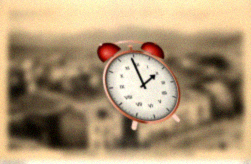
1:59
